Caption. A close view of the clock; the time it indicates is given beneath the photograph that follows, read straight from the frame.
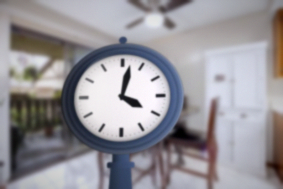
4:02
